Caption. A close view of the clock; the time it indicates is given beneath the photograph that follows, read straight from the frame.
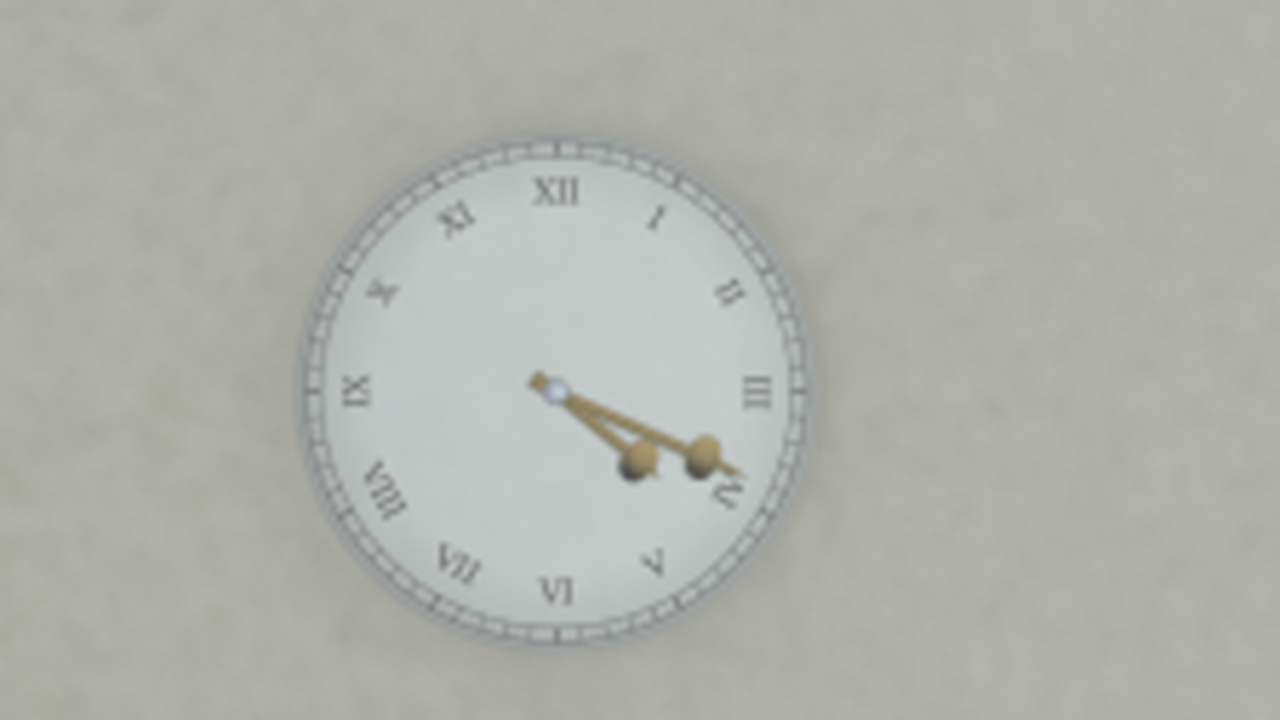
4:19
